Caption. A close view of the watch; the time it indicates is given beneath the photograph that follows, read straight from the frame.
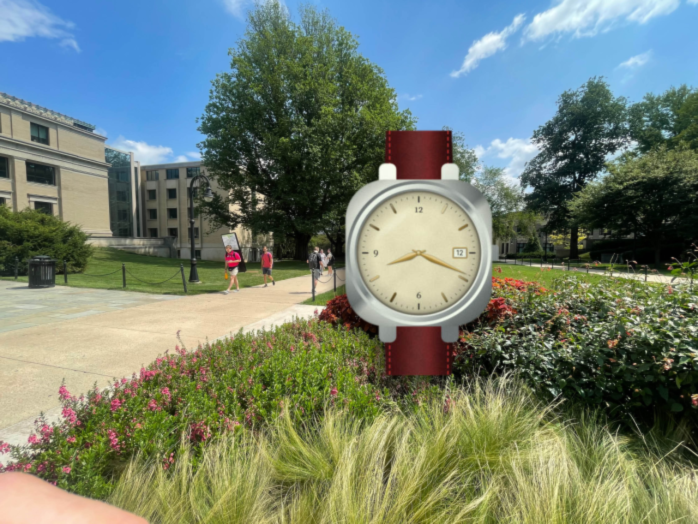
8:19
